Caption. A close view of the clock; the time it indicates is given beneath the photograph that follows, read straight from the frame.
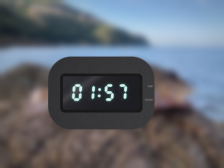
1:57
